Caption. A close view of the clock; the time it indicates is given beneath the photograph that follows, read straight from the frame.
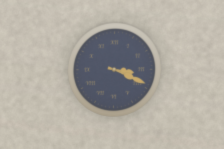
3:19
